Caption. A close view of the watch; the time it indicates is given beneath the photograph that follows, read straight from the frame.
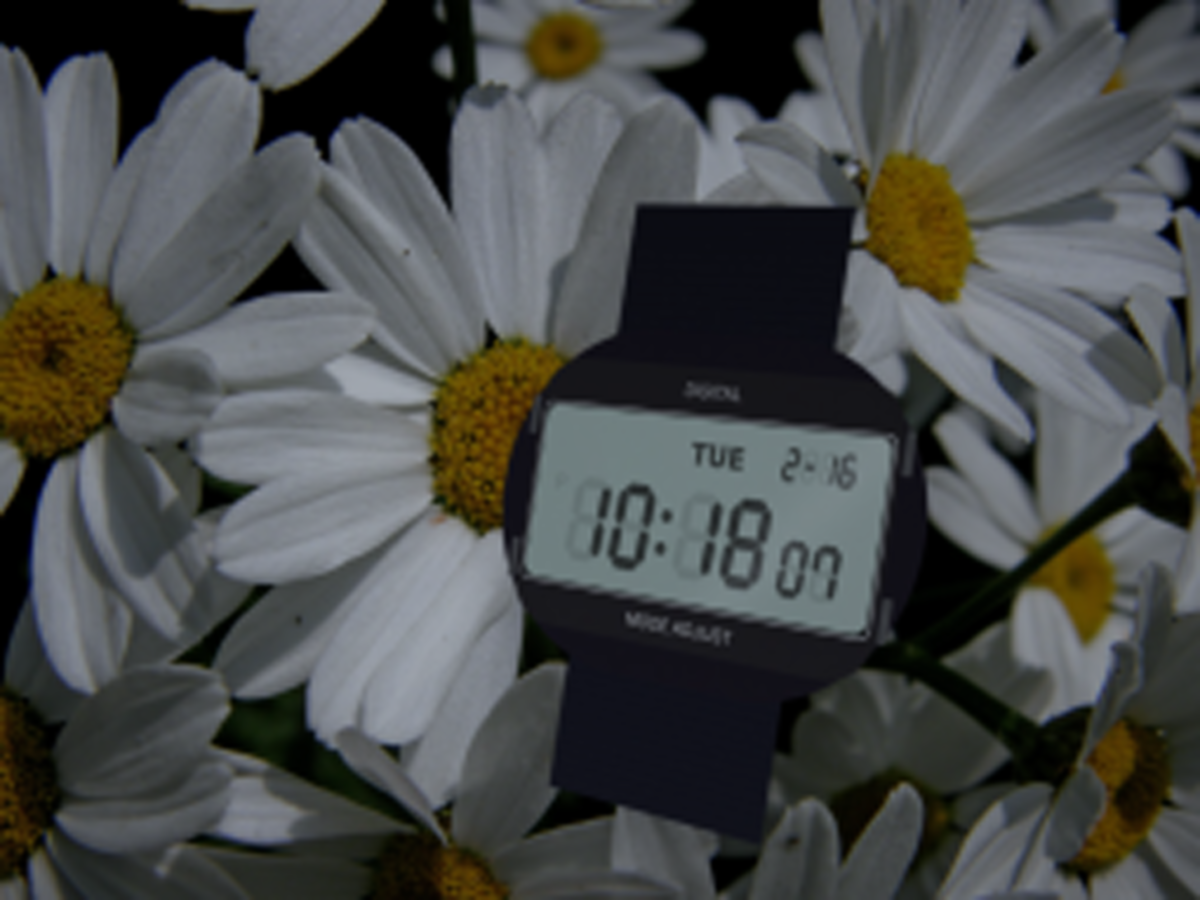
10:18:07
